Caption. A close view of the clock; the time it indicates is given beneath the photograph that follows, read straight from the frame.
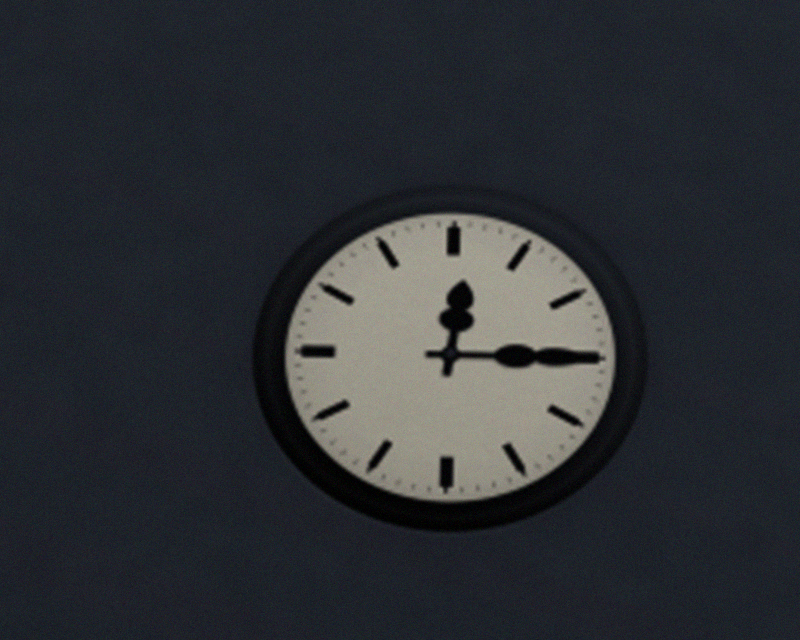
12:15
